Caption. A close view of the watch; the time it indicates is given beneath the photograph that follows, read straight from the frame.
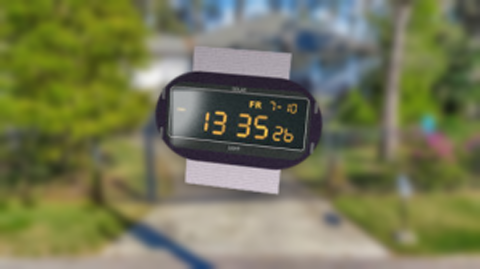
13:35:26
